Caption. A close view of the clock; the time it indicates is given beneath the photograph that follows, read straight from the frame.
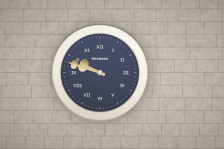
9:48
